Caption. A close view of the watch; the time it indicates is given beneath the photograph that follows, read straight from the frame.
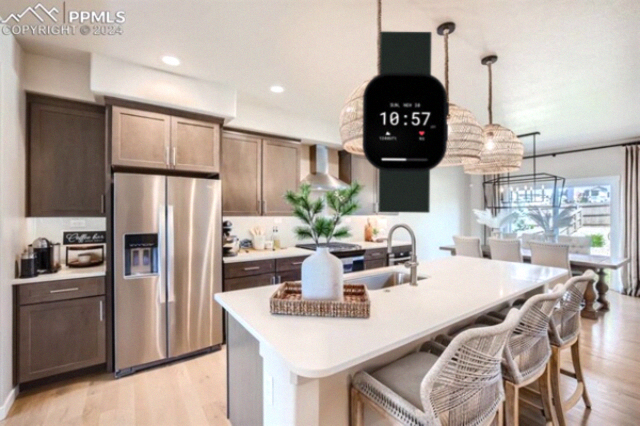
10:57
